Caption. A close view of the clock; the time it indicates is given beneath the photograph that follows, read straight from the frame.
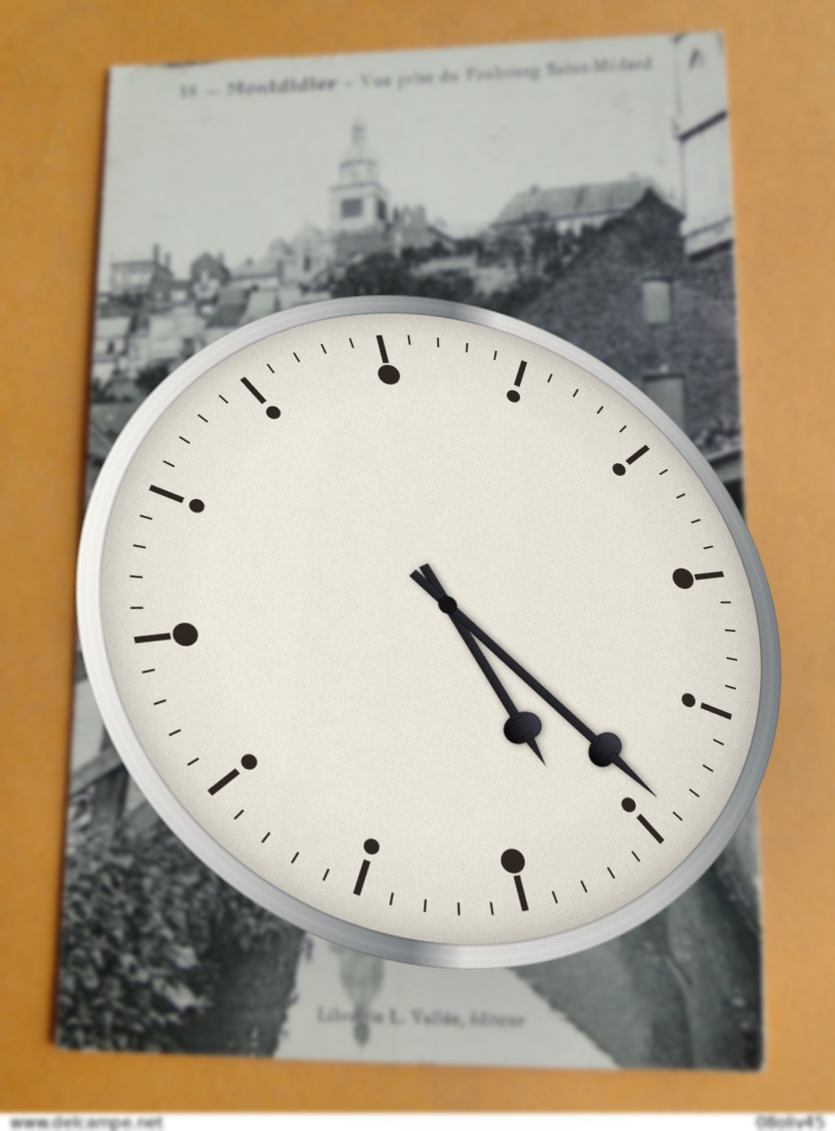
5:24
